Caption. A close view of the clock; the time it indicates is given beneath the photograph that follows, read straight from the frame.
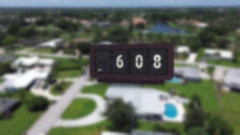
6:08
